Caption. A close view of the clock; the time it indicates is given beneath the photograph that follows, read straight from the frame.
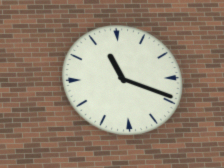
11:19
